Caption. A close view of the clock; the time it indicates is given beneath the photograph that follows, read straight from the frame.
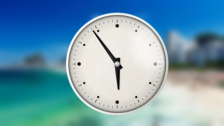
5:54
